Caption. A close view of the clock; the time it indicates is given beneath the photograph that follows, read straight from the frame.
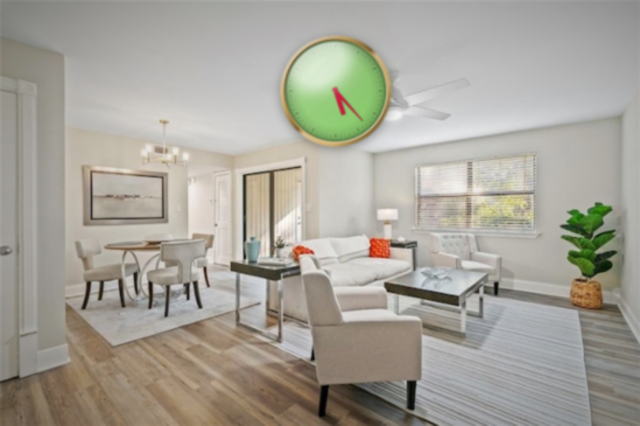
5:23
